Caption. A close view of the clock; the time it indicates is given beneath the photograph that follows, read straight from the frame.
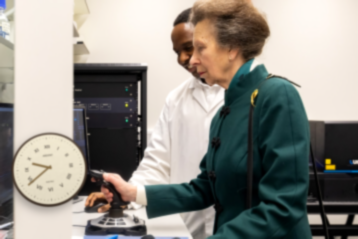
9:39
